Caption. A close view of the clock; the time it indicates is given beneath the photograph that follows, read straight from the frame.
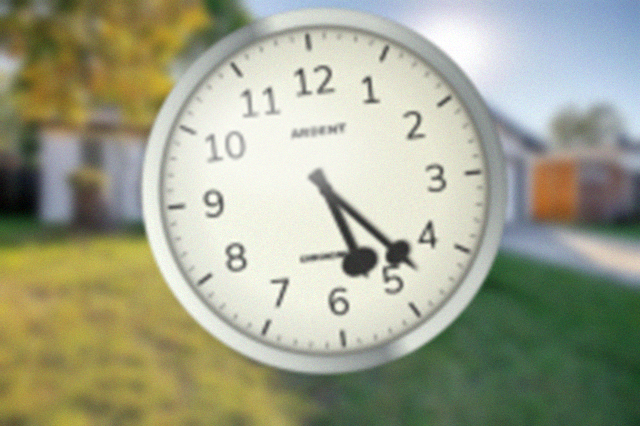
5:23
